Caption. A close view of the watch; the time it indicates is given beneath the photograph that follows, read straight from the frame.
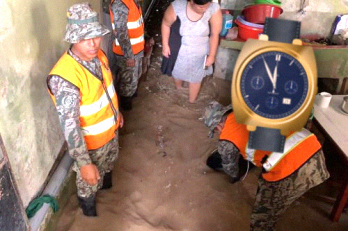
11:55
